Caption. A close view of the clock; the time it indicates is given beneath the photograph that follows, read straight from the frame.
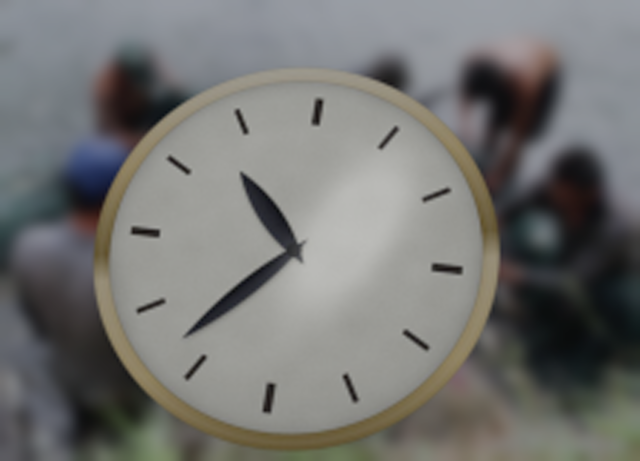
10:37
